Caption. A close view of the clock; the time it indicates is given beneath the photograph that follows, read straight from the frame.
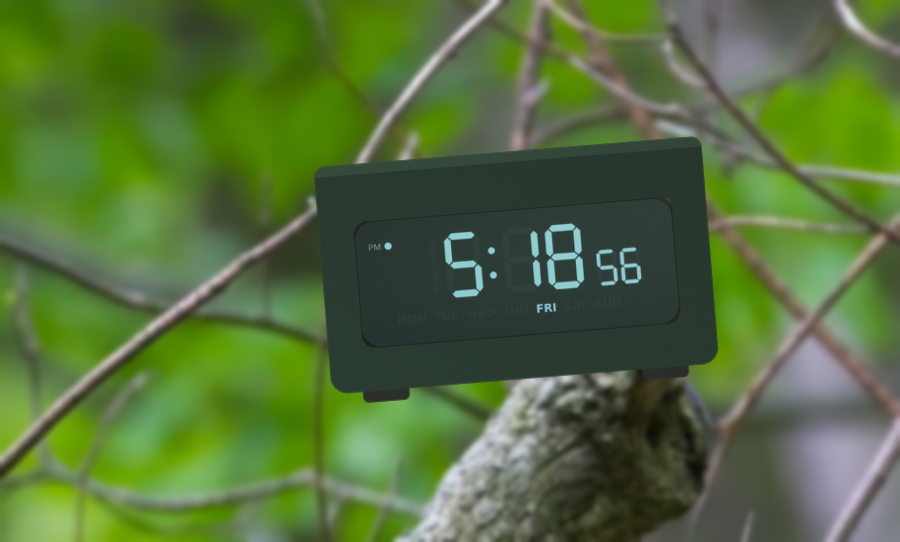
5:18:56
